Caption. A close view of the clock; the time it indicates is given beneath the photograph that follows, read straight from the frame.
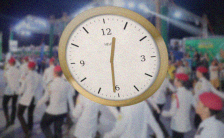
12:31
